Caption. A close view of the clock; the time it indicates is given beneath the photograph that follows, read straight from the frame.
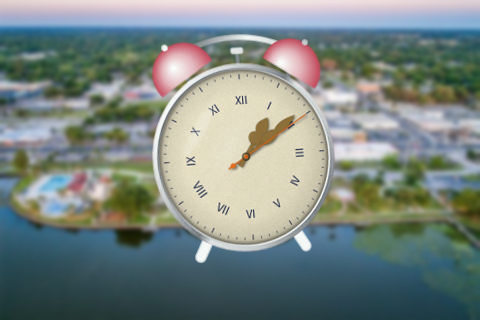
1:09:10
